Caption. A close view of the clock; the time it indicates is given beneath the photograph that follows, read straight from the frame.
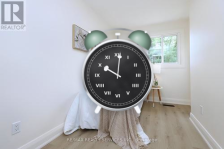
10:01
